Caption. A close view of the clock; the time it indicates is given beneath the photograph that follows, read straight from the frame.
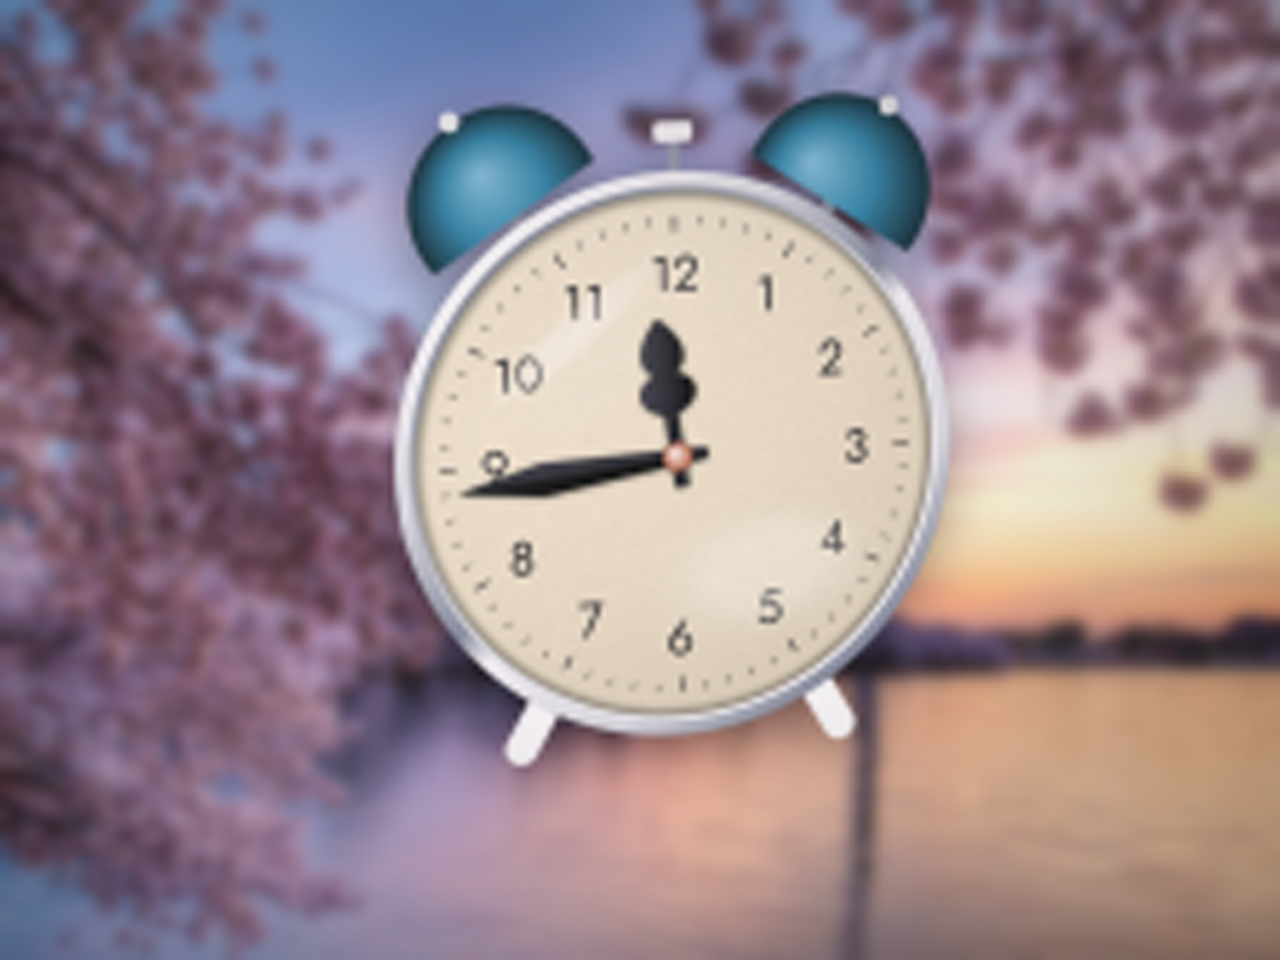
11:44
